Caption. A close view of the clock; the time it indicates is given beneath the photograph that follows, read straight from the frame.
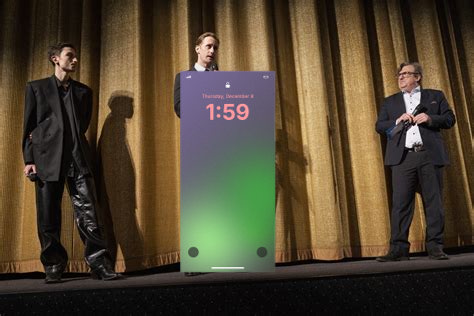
1:59
